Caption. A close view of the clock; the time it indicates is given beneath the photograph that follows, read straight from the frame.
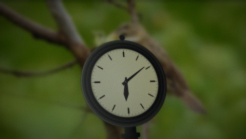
6:09
